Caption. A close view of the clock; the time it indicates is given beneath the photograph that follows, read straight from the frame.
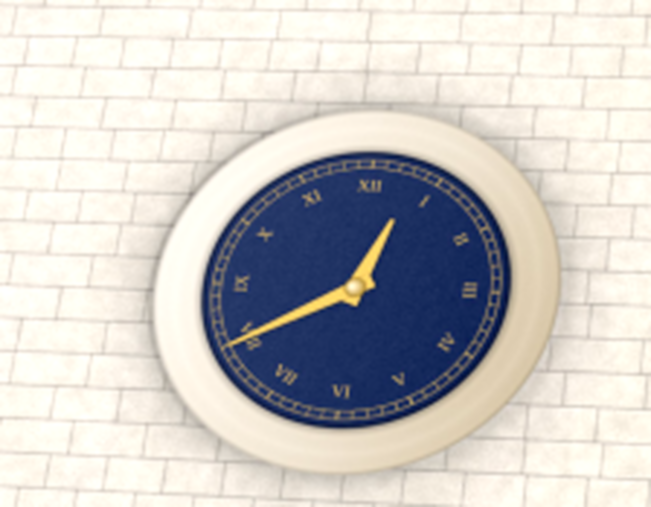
12:40
